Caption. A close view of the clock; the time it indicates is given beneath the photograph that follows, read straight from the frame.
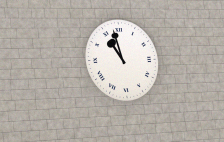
10:58
